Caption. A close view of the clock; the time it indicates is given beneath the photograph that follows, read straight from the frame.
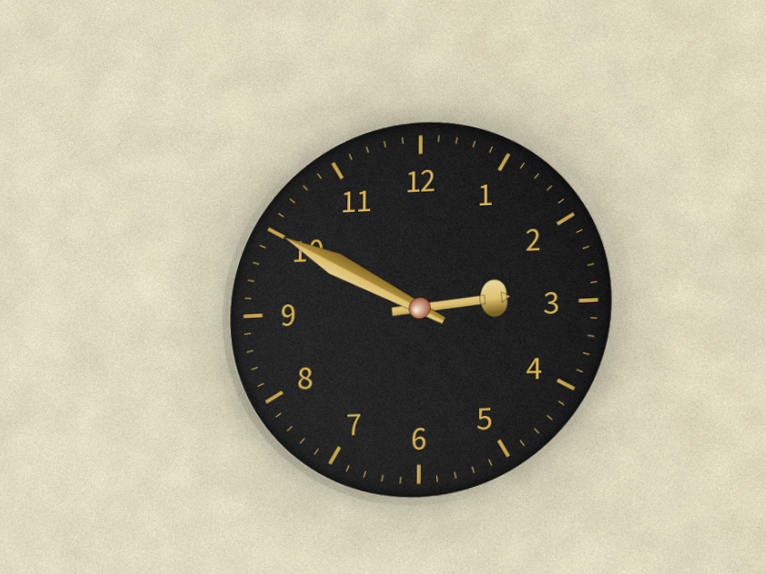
2:50
